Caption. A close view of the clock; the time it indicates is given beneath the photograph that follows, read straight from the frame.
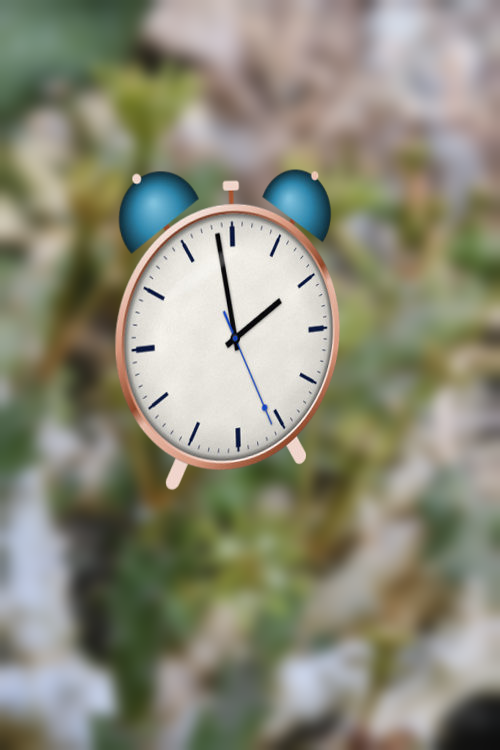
1:58:26
